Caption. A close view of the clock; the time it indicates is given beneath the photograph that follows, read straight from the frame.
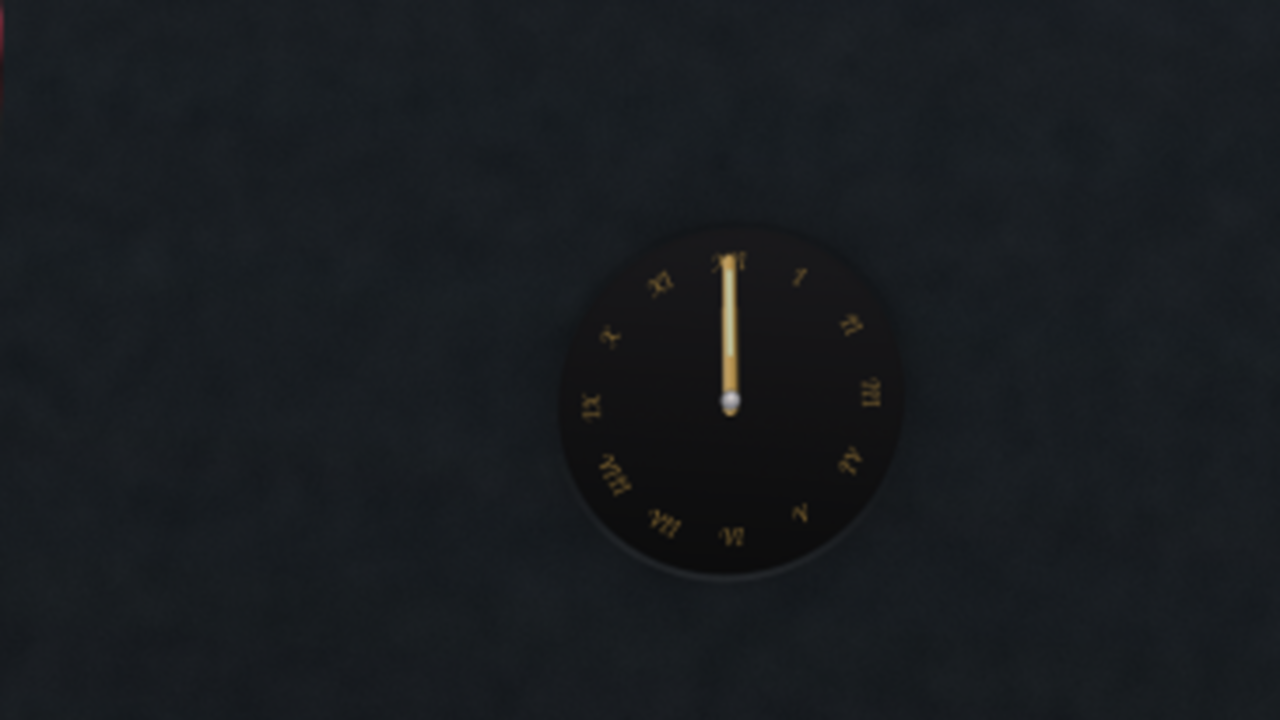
12:00
